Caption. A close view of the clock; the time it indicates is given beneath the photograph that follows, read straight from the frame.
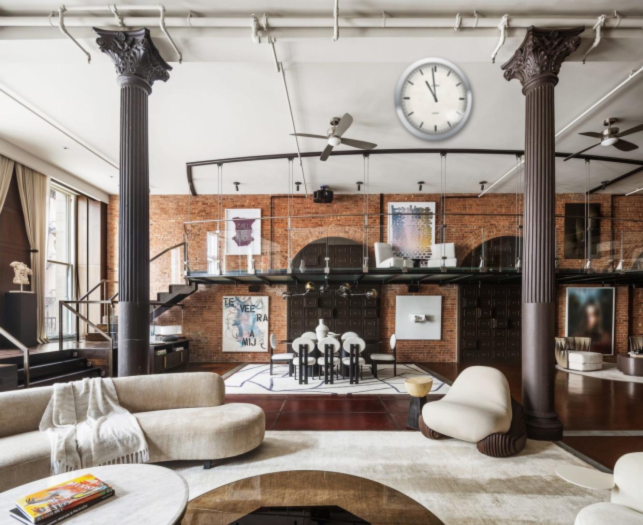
10:59
